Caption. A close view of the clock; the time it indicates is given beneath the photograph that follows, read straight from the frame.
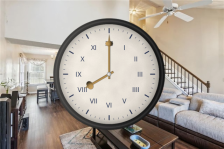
8:00
